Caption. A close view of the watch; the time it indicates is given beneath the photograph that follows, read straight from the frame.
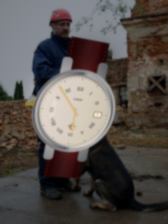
5:53
